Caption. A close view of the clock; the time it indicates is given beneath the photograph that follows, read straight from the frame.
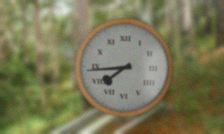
7:44
